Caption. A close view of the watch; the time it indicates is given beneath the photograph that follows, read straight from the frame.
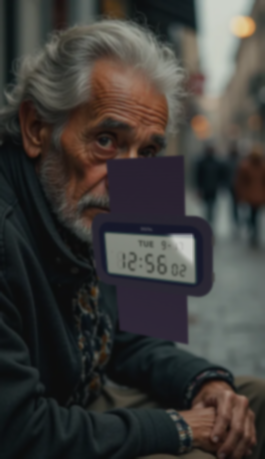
12:56:02
